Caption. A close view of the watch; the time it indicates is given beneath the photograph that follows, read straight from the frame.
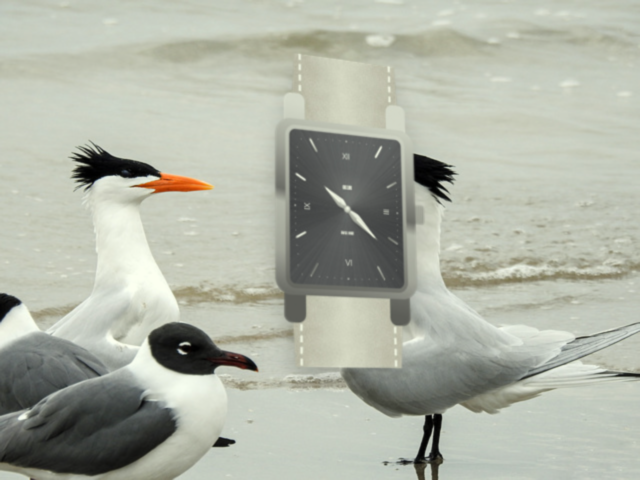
10:22
